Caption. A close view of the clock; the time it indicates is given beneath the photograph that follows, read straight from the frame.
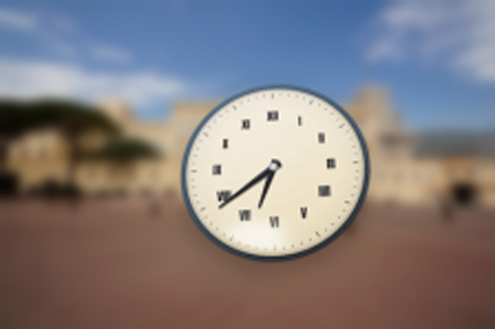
6:39
